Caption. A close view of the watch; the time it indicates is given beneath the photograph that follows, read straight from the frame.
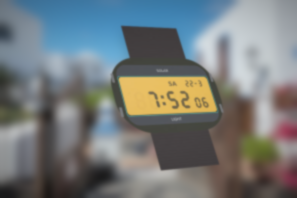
7:52:06
